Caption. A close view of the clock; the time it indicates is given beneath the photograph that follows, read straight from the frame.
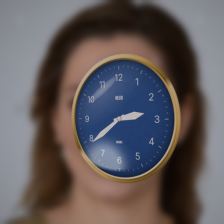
2:39
